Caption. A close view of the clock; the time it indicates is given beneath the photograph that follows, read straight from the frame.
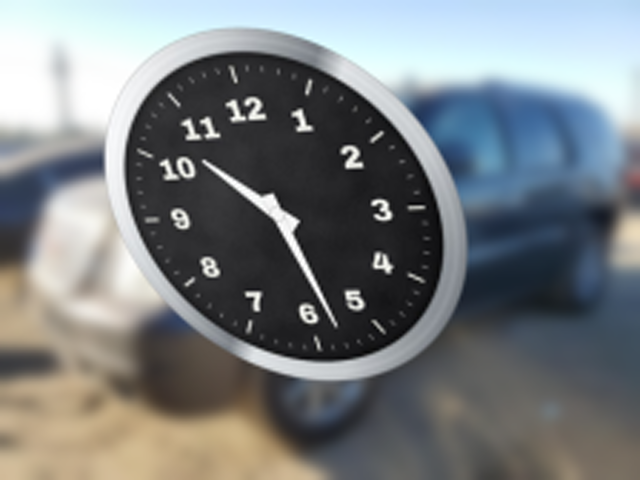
10:28
